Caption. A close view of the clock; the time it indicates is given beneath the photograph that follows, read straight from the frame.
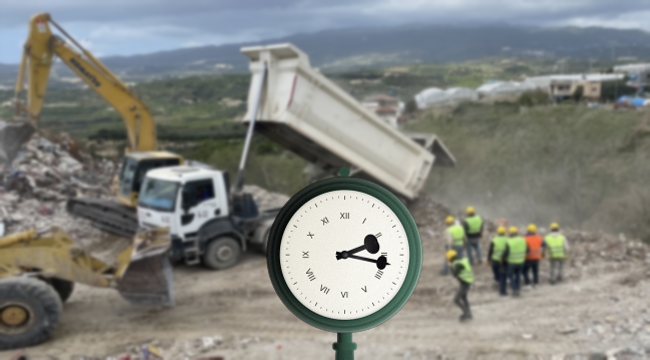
2:17
